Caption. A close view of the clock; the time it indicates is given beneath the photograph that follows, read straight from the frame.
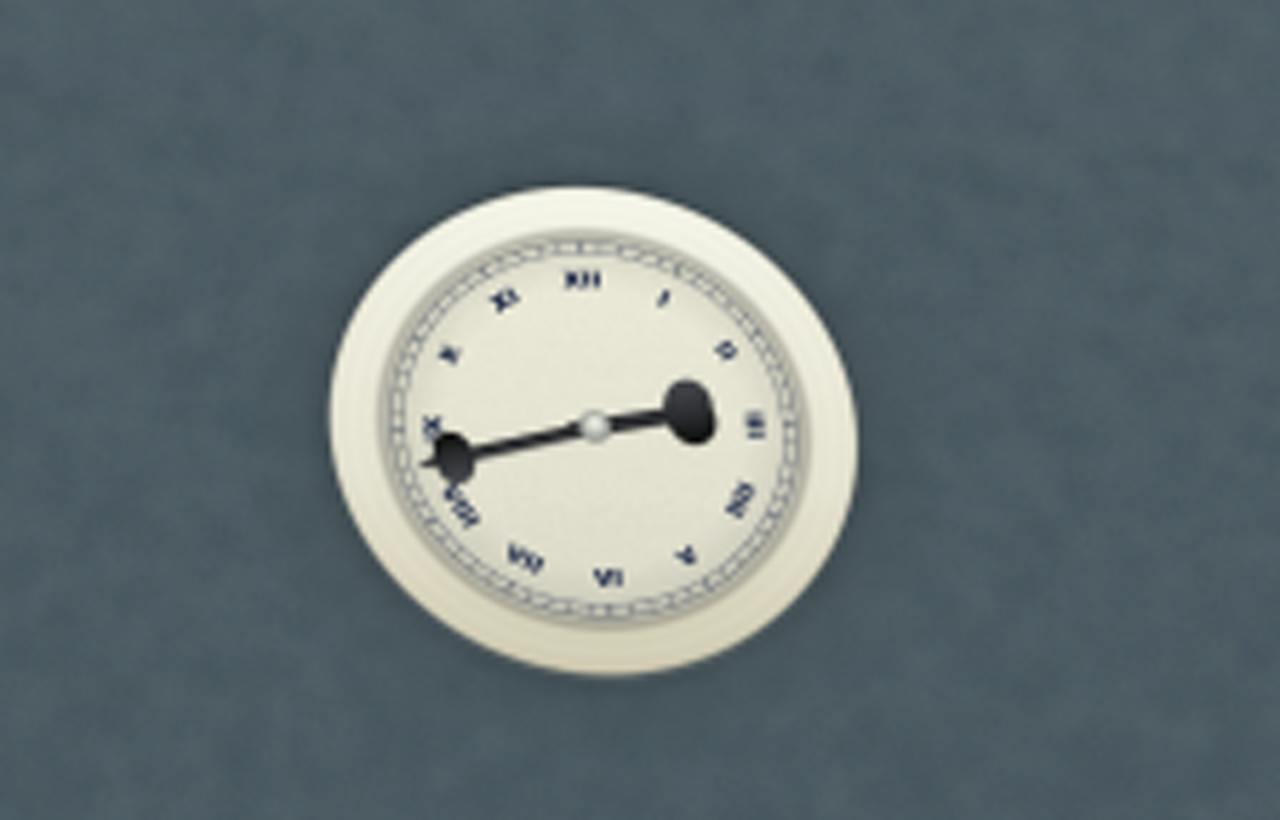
2:43
